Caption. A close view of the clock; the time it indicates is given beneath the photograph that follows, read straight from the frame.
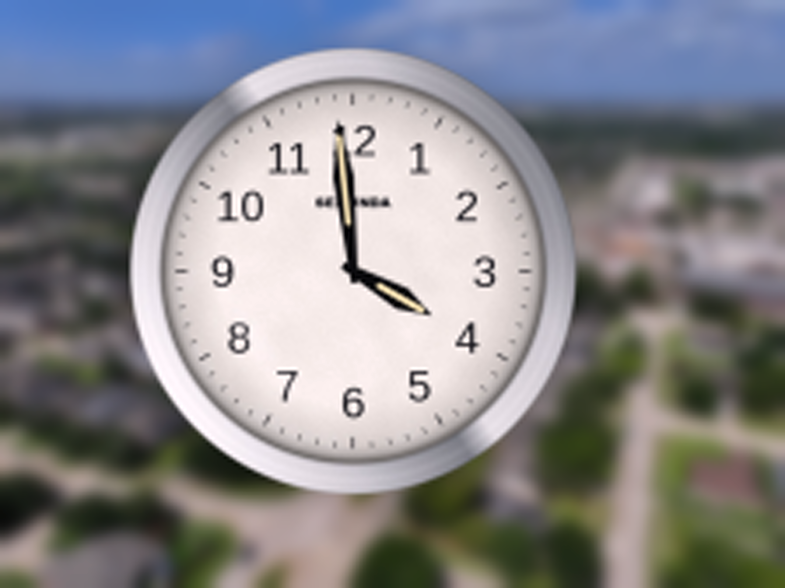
3:59
